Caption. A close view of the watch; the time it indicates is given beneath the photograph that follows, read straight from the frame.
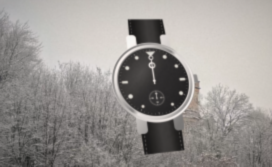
12:00
